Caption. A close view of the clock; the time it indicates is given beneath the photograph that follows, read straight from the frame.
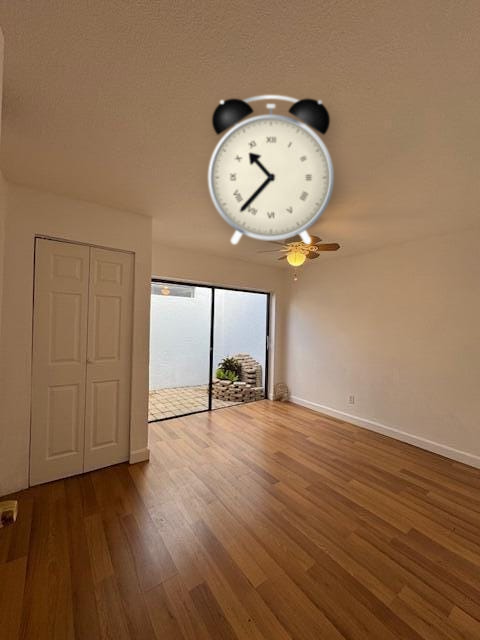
10:37
